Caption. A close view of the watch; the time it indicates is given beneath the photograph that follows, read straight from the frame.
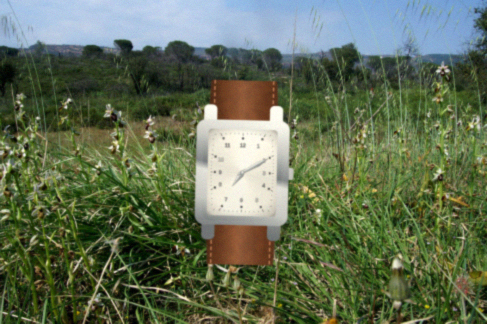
7:10
